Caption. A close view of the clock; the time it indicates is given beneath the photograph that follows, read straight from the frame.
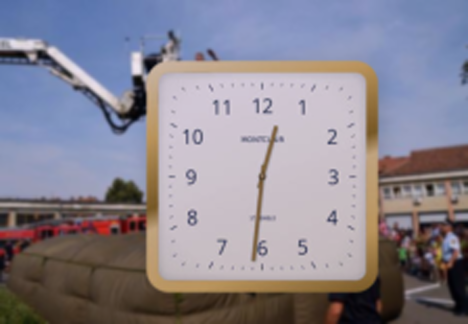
12:31
